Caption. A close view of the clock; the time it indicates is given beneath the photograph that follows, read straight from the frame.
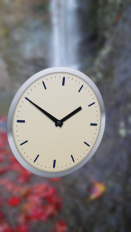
1:50
